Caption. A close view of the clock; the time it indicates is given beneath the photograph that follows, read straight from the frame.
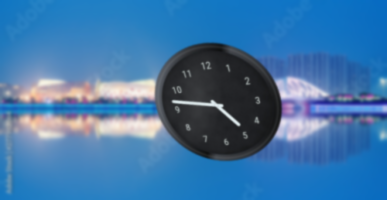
4:47
